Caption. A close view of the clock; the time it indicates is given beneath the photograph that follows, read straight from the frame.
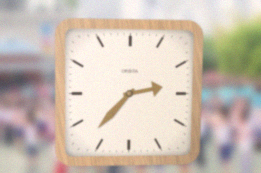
2:37
